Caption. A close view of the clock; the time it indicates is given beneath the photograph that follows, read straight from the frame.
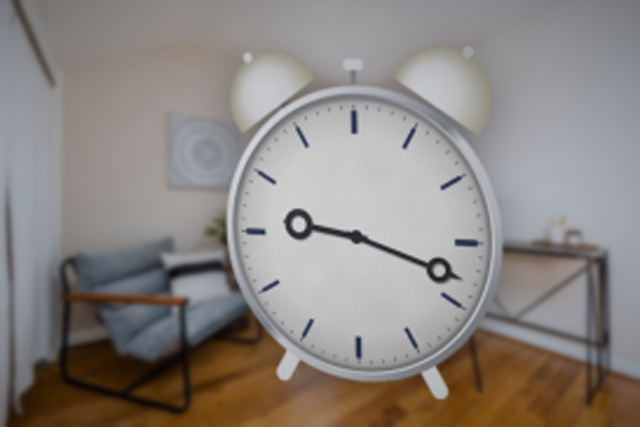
9:18
